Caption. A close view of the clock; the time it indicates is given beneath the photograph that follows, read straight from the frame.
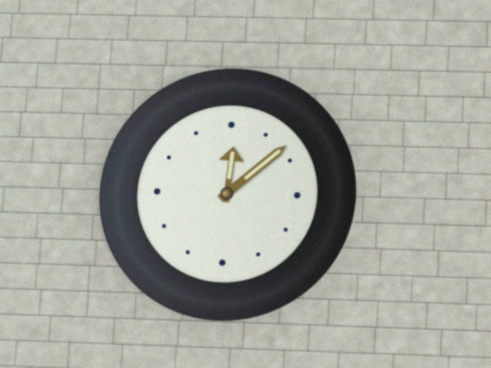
12:08
